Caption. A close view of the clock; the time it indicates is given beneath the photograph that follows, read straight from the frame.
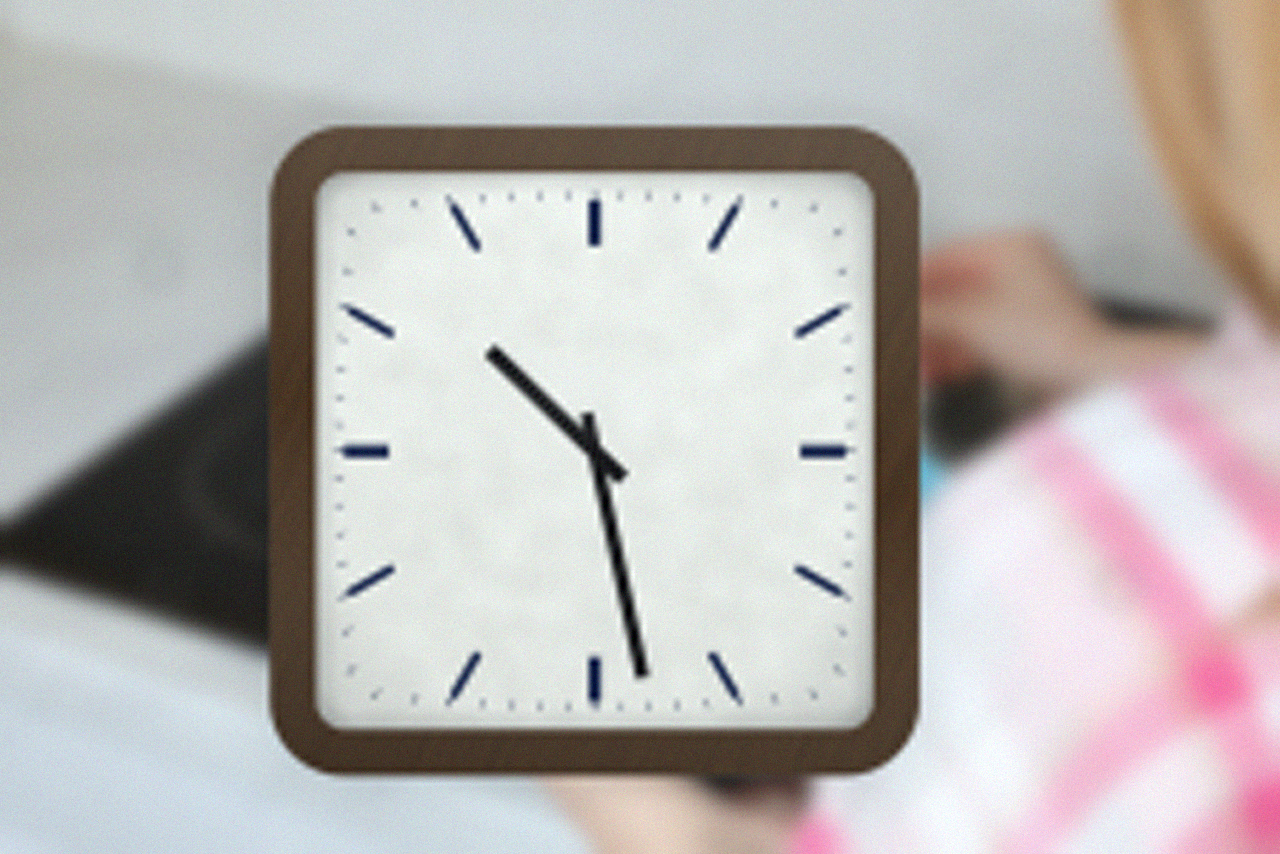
10:28
